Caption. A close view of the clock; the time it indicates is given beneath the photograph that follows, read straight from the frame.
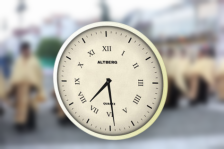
7:29
